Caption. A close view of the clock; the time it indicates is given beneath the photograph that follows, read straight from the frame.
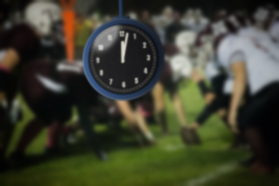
12:02
